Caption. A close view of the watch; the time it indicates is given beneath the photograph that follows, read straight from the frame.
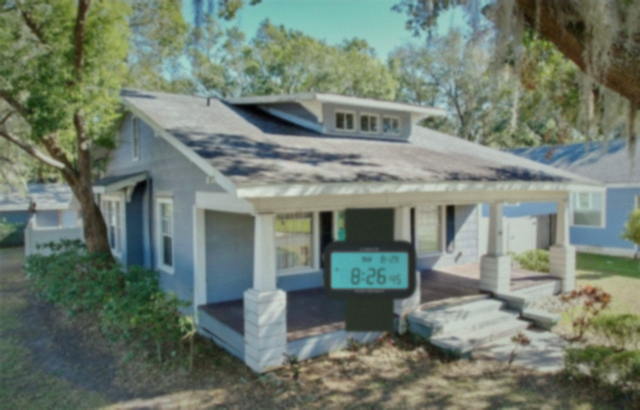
8:26
